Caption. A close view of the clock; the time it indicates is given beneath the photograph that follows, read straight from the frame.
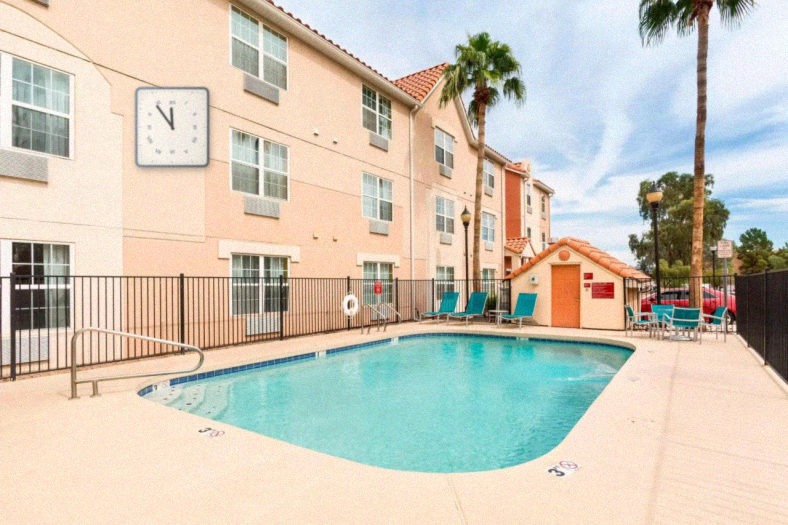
11:54
